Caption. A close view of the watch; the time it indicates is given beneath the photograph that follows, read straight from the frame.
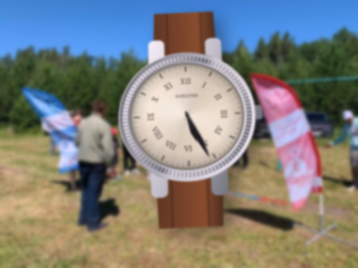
5:26
